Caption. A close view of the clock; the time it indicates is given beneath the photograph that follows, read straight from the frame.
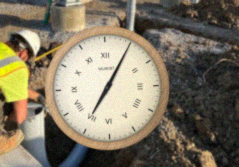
7:05
